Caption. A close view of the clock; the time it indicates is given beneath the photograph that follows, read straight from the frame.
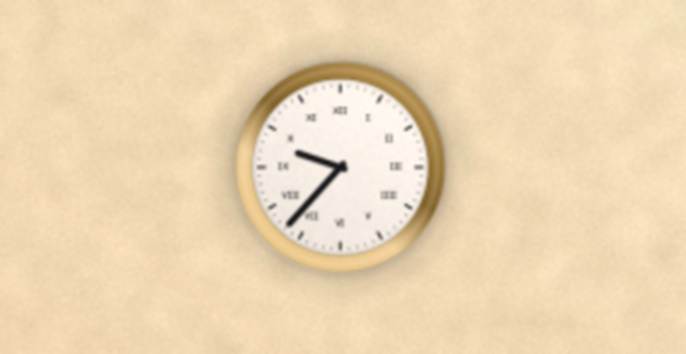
9:37
